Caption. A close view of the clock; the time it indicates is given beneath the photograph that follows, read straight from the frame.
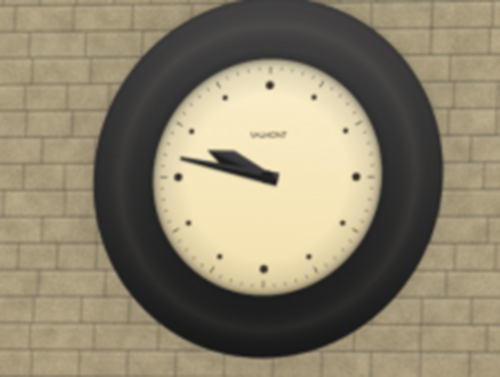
9:47
